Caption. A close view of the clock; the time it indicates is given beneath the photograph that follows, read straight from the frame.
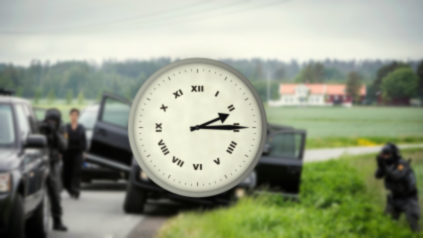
2:15
